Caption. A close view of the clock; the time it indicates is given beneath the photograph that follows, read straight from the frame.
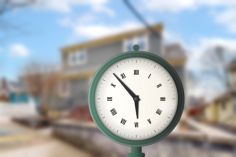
5:53
